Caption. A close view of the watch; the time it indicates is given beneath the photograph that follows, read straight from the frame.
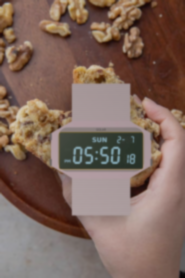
5:50:18
